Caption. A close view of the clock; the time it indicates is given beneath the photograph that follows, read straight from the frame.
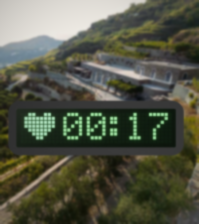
0:17
